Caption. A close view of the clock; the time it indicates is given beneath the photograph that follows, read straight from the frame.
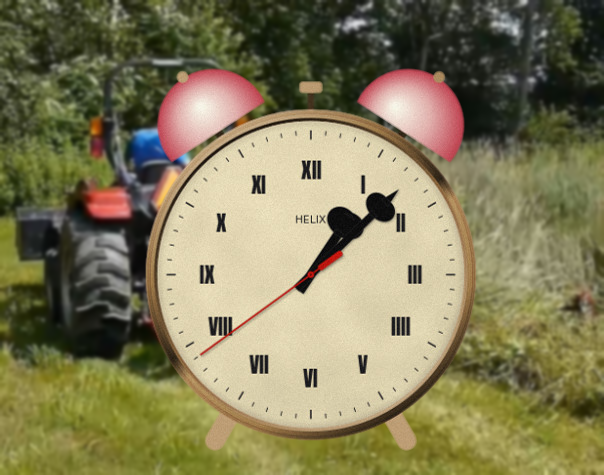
1:07:39
